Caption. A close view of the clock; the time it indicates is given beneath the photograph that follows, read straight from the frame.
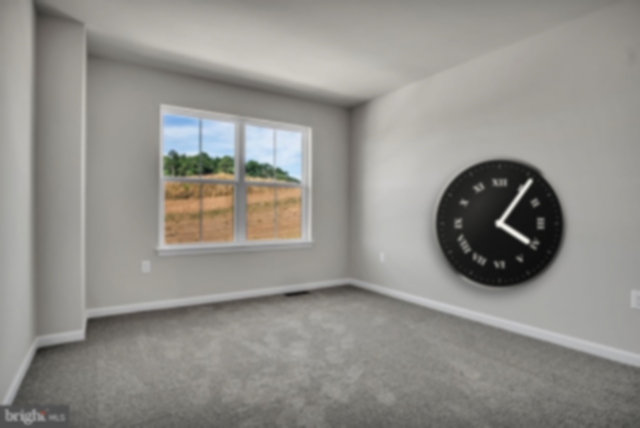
4:06
